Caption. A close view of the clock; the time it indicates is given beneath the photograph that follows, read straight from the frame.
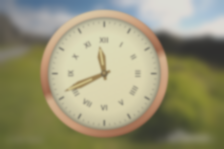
11:41
